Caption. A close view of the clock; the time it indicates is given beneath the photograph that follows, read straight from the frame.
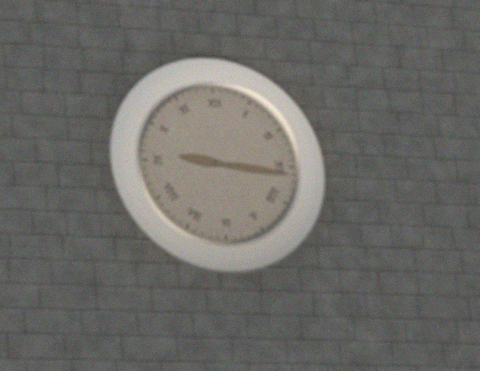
9:16
